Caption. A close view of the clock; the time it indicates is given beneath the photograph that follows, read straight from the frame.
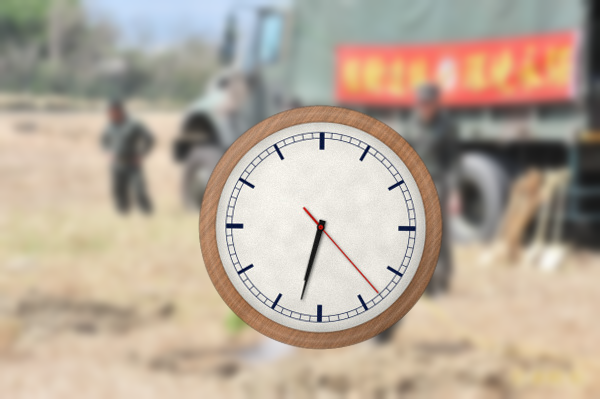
6:32:23
